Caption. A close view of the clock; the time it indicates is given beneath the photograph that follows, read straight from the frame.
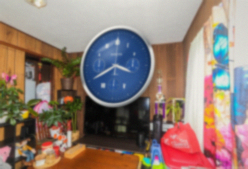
3:40
